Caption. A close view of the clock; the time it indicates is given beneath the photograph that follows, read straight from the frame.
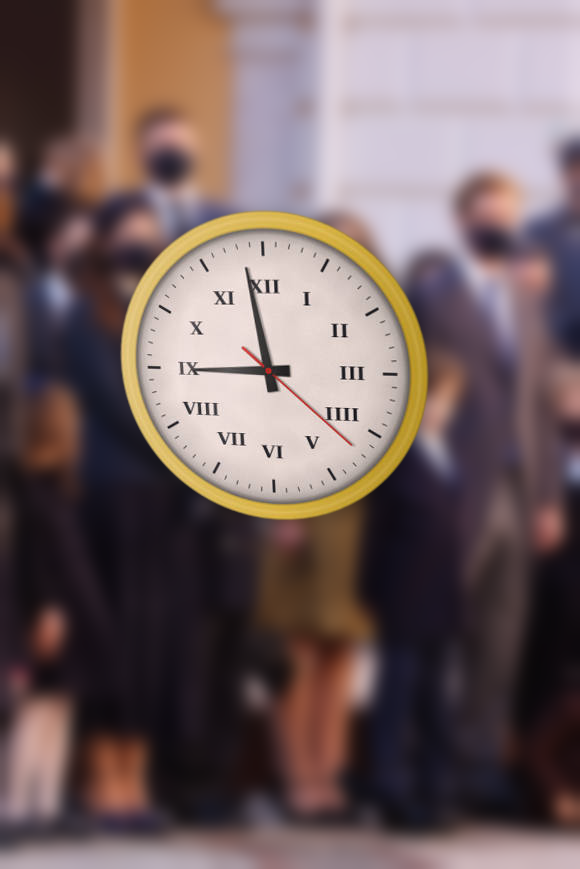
8:58:22
